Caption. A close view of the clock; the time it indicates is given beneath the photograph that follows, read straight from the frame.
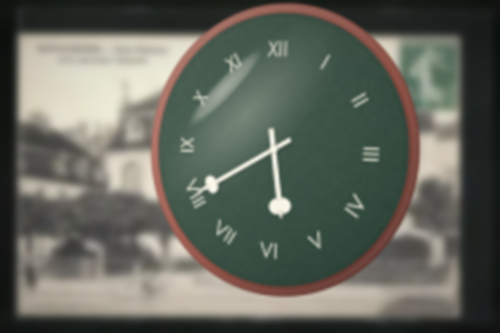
5:40
